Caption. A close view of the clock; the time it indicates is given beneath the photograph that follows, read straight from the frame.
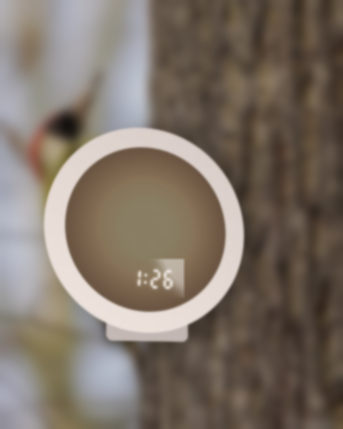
1:26
